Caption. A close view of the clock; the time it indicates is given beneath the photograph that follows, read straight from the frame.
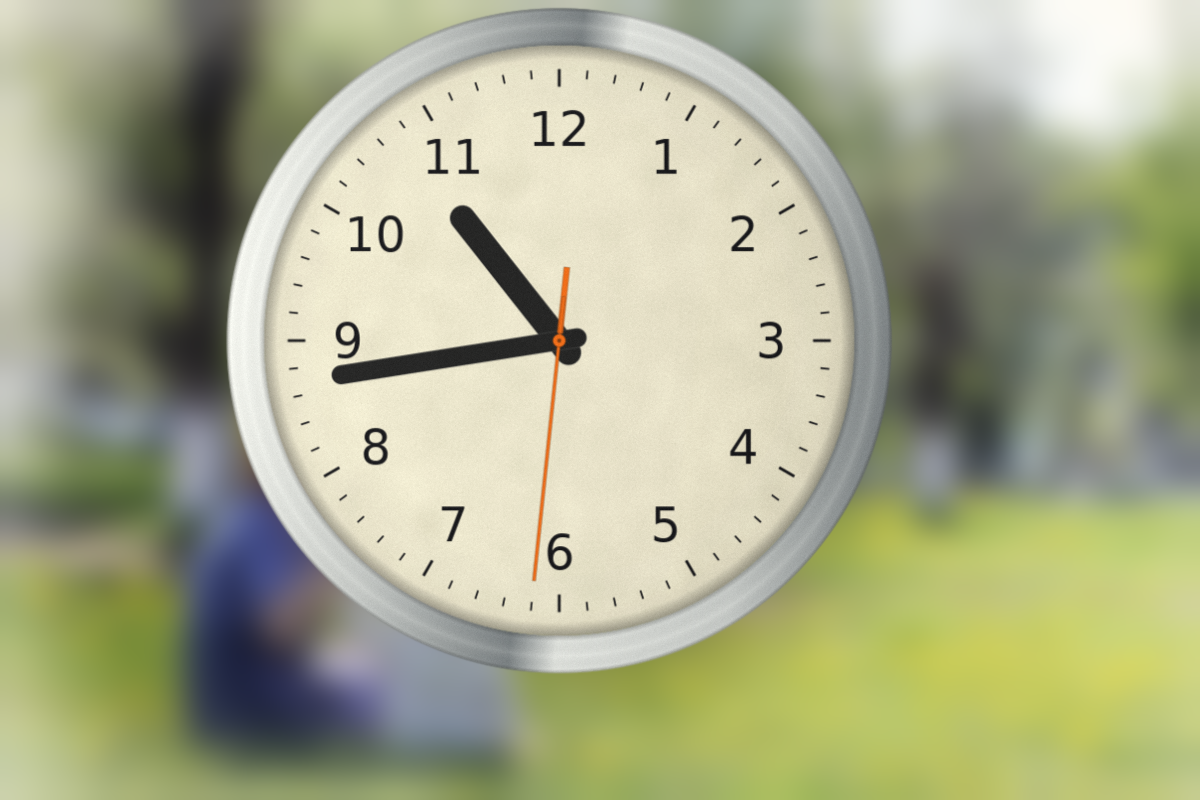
10:43:31
